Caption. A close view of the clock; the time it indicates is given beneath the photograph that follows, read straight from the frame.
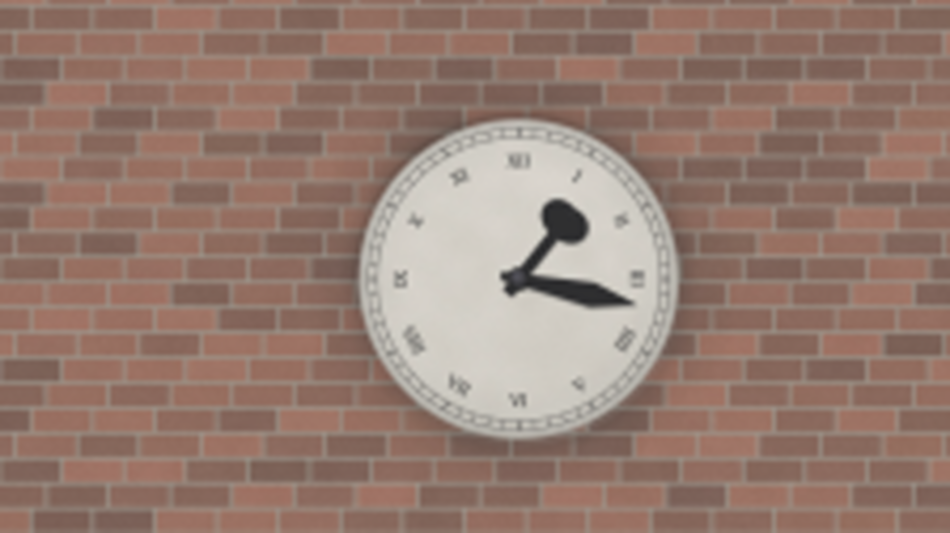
1:17
